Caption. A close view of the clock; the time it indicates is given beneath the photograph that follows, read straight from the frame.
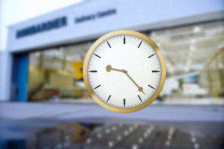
9:23
